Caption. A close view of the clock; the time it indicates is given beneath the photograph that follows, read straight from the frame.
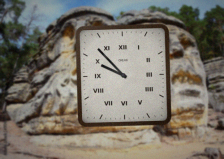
9:53
